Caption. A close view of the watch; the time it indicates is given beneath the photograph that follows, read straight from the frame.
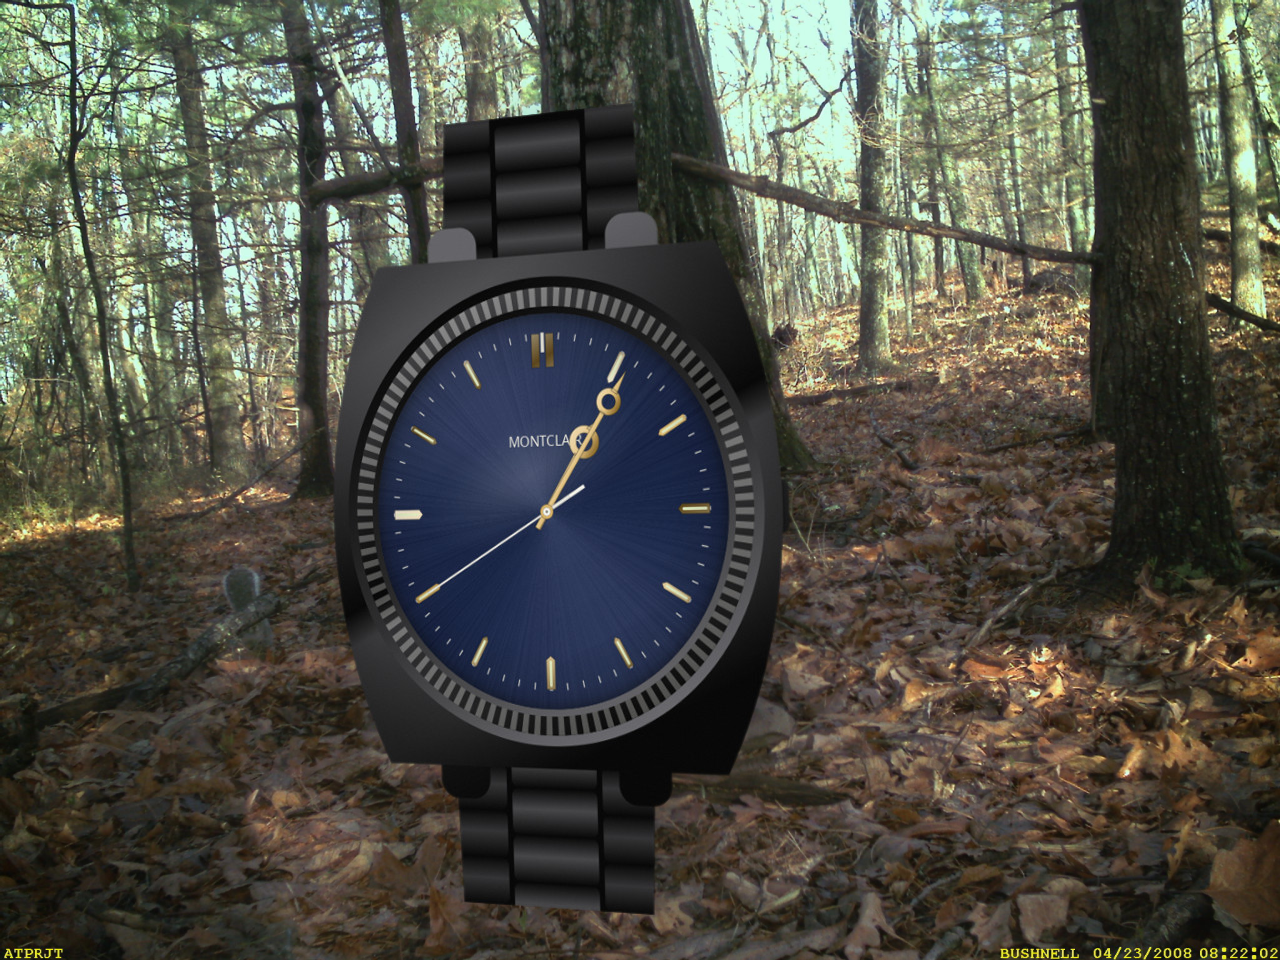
1:05:40
